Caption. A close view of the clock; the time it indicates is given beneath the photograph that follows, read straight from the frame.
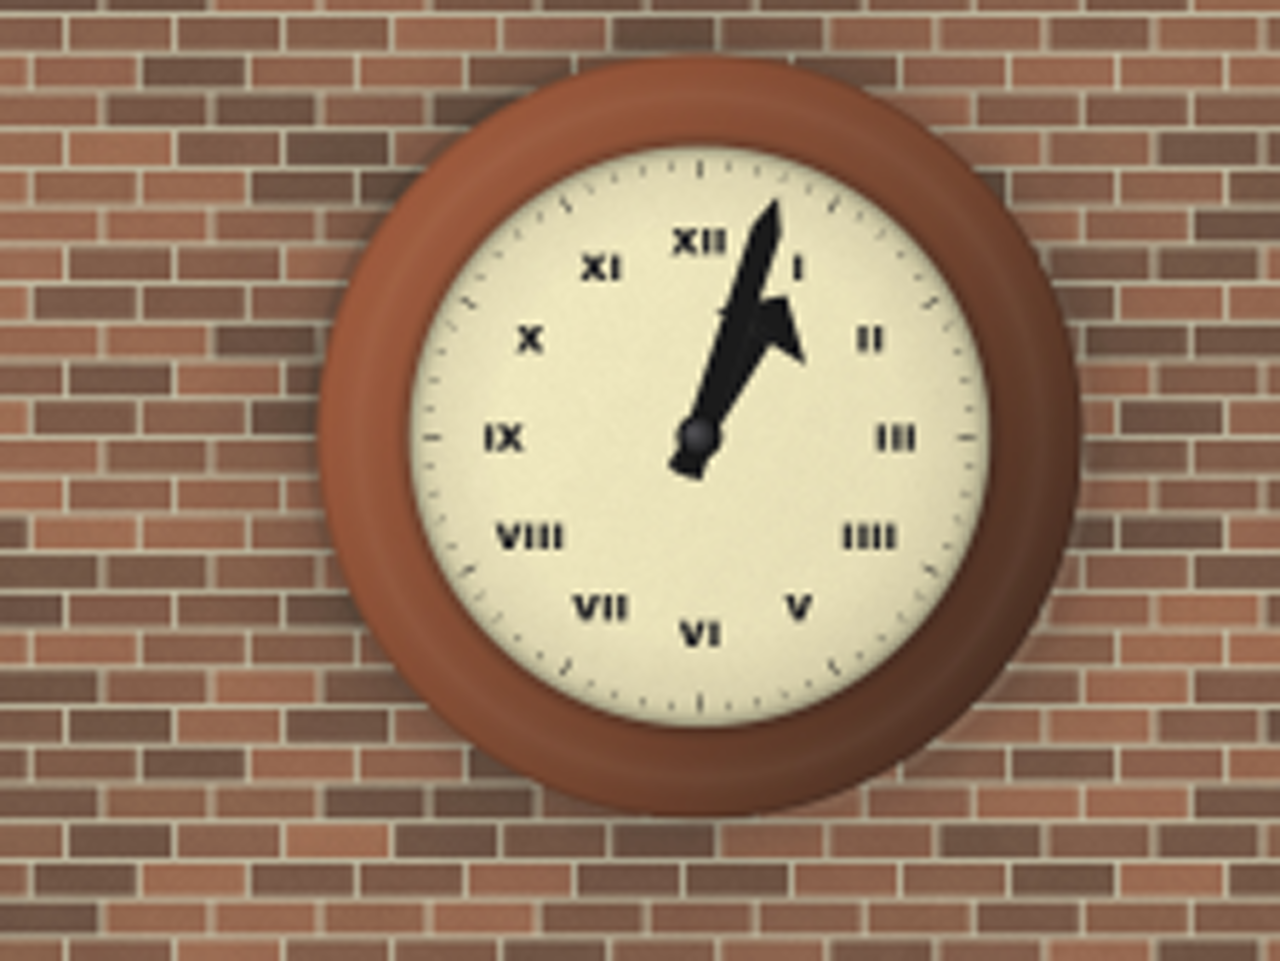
1:03
